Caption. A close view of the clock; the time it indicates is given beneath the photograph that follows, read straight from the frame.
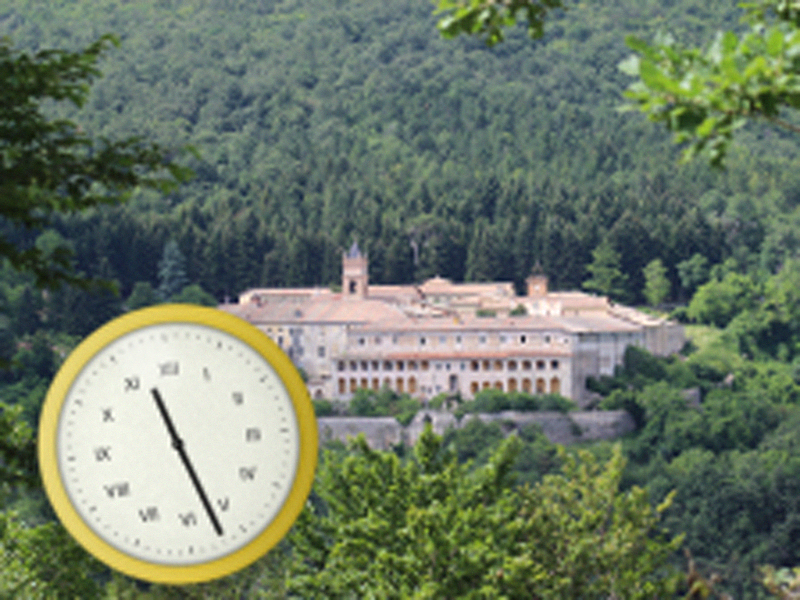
11:27
